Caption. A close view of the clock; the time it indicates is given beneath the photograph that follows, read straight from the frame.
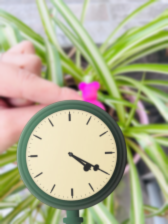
4:20
